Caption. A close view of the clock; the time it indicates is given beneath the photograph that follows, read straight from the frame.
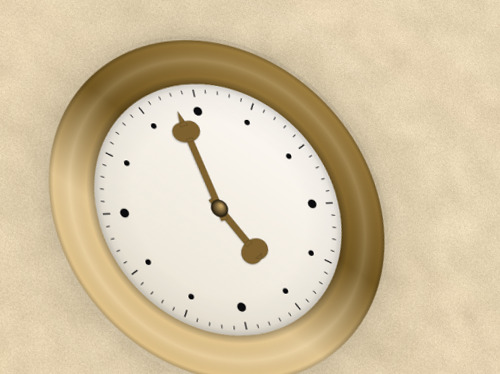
4:58
